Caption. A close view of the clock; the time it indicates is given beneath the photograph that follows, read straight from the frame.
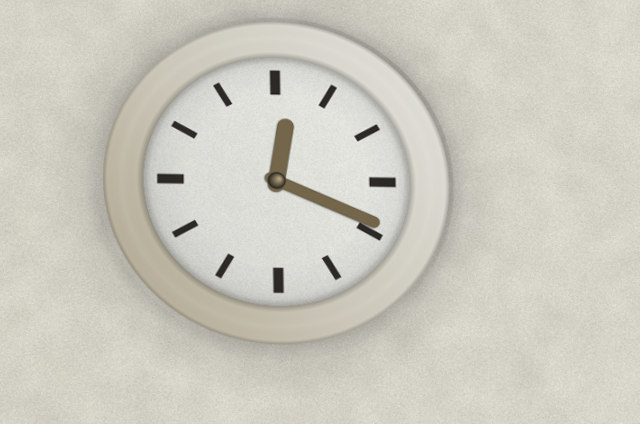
12:19
